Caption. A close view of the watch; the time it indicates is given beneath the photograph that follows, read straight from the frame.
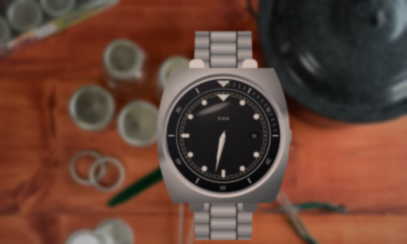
6:32
